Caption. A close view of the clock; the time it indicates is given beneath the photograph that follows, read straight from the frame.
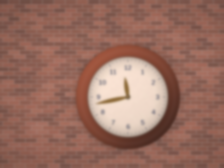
11:43
